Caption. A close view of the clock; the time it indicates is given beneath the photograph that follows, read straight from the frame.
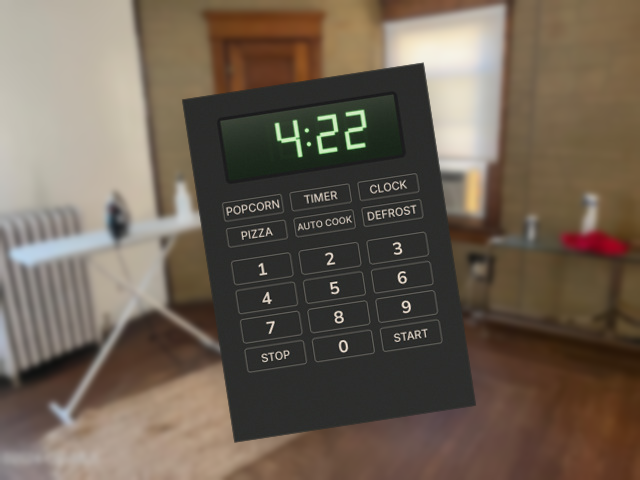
4:22
